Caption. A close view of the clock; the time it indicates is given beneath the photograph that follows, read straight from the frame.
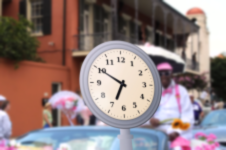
6:50
